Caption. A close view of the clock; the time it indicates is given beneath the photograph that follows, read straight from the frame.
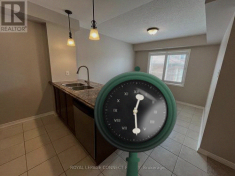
12:29
